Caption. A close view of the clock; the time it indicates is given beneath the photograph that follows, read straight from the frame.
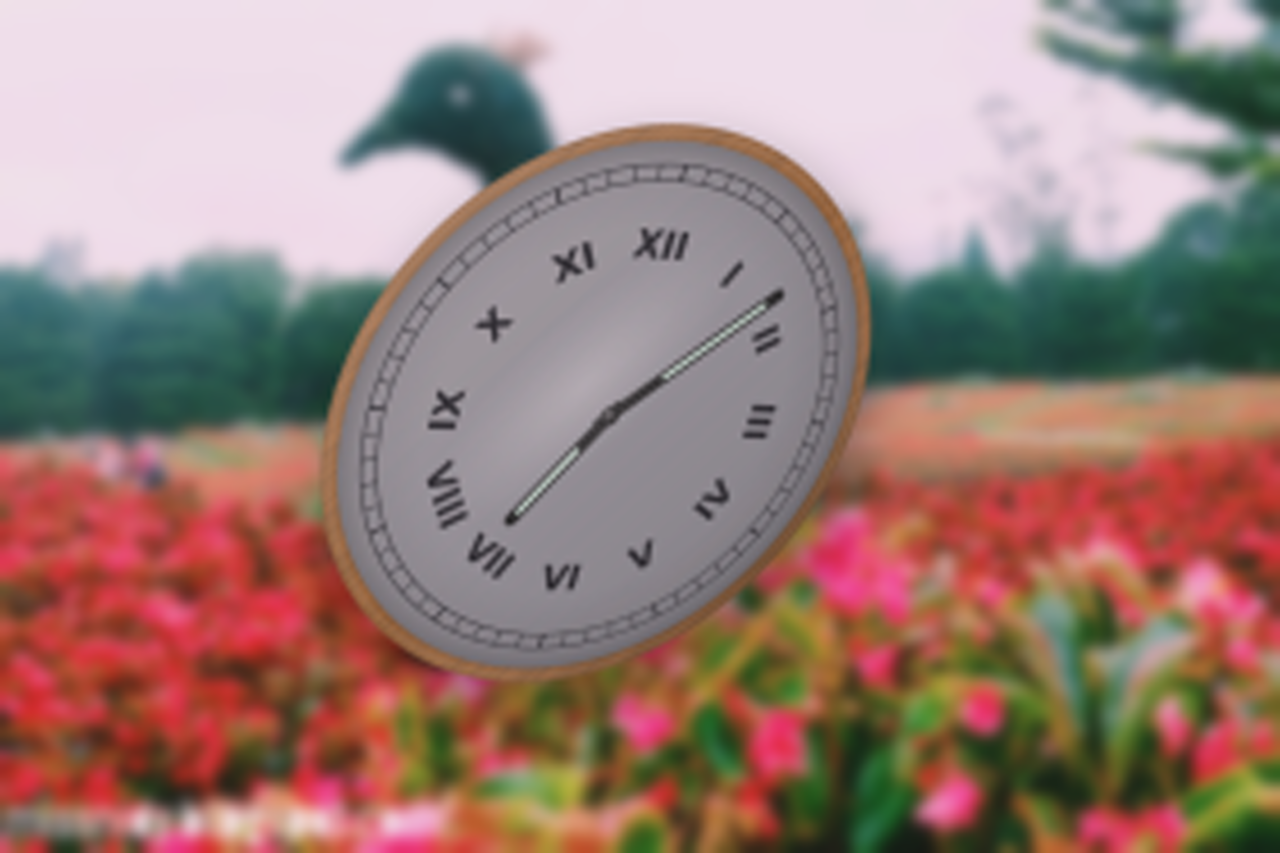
7:08
